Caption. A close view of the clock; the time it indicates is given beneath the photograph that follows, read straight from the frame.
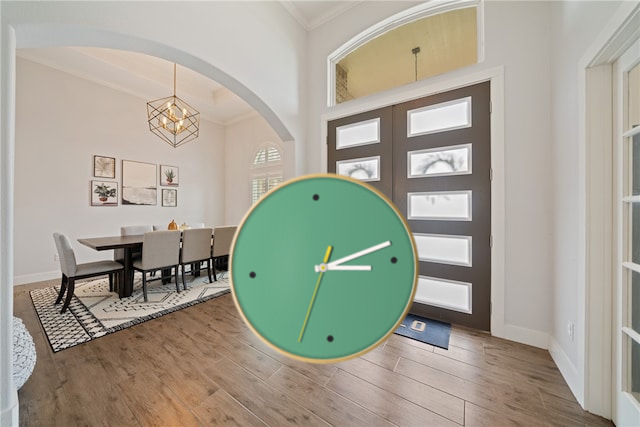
3:12:34
